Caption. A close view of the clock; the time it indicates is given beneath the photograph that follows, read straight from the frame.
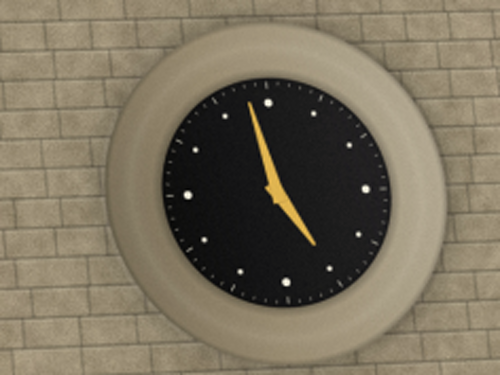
4:58
